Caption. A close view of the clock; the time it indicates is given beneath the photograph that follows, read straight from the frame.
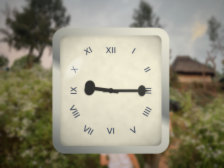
9:15
